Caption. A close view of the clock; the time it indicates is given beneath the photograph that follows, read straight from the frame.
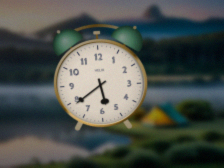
5:39
